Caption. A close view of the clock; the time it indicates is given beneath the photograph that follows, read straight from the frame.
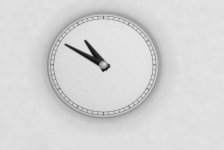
10:50
